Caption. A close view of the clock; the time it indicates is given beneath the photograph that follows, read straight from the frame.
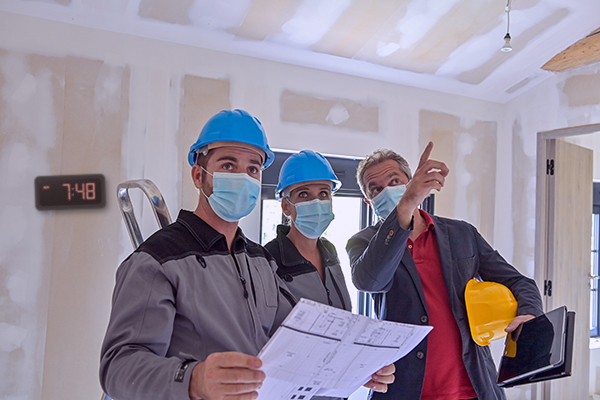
7:48
